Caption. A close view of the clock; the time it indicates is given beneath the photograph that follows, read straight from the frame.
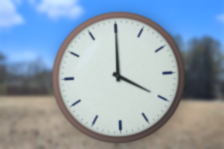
4:00
